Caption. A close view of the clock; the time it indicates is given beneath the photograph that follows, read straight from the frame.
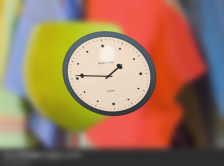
1:46
